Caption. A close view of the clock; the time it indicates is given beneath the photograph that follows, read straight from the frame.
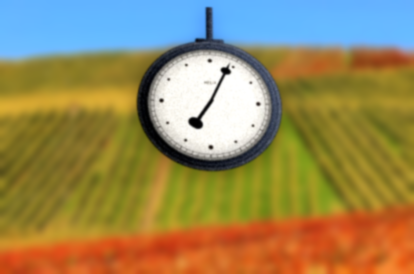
7:04
